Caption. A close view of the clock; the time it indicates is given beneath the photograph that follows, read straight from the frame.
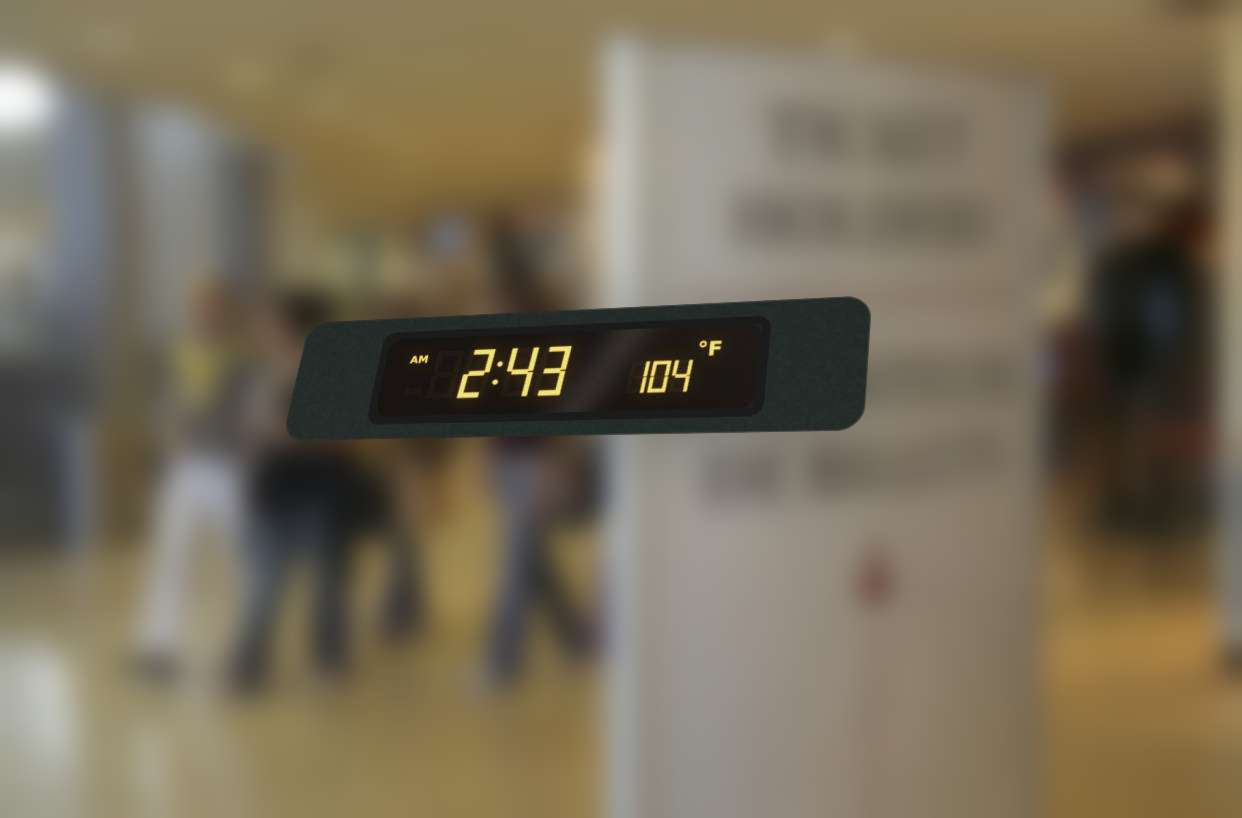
2:43
